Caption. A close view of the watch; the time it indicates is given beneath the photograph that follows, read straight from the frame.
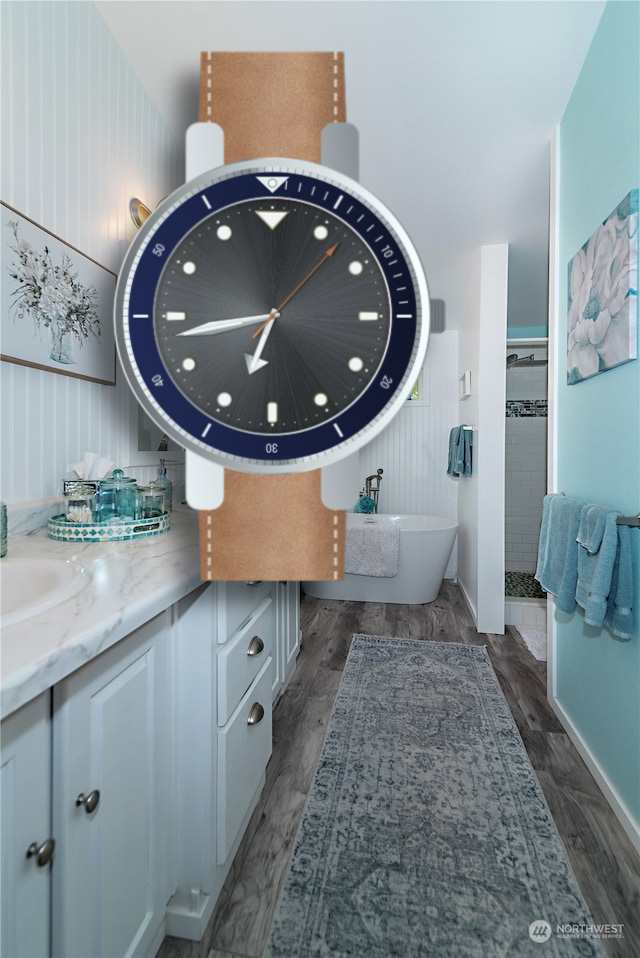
6:43:07
